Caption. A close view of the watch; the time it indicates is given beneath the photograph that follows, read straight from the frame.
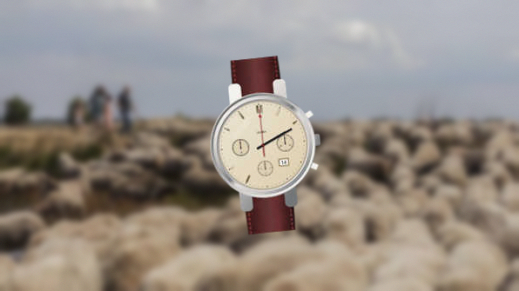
2:11
